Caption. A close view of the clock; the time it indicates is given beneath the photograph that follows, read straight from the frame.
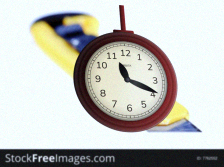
11:19
